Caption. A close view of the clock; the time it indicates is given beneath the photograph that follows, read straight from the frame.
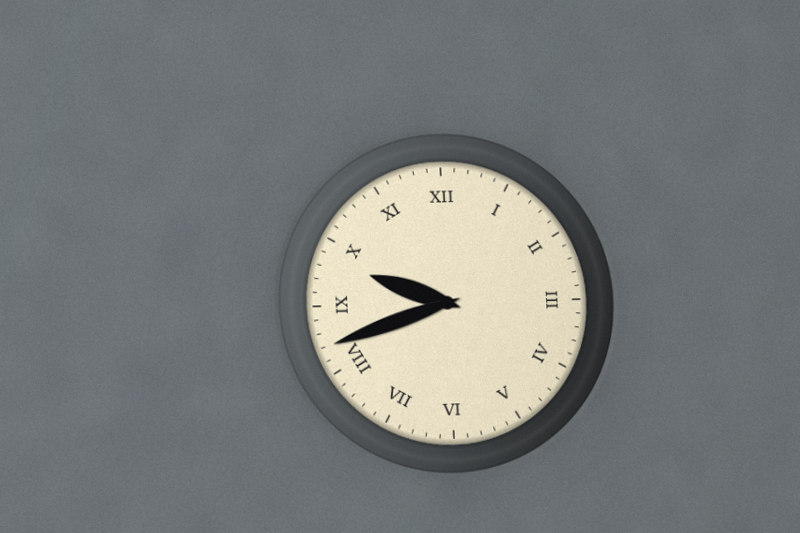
9:42
